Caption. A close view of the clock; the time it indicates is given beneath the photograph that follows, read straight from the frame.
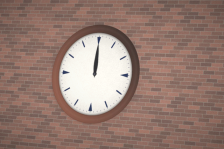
12:00
